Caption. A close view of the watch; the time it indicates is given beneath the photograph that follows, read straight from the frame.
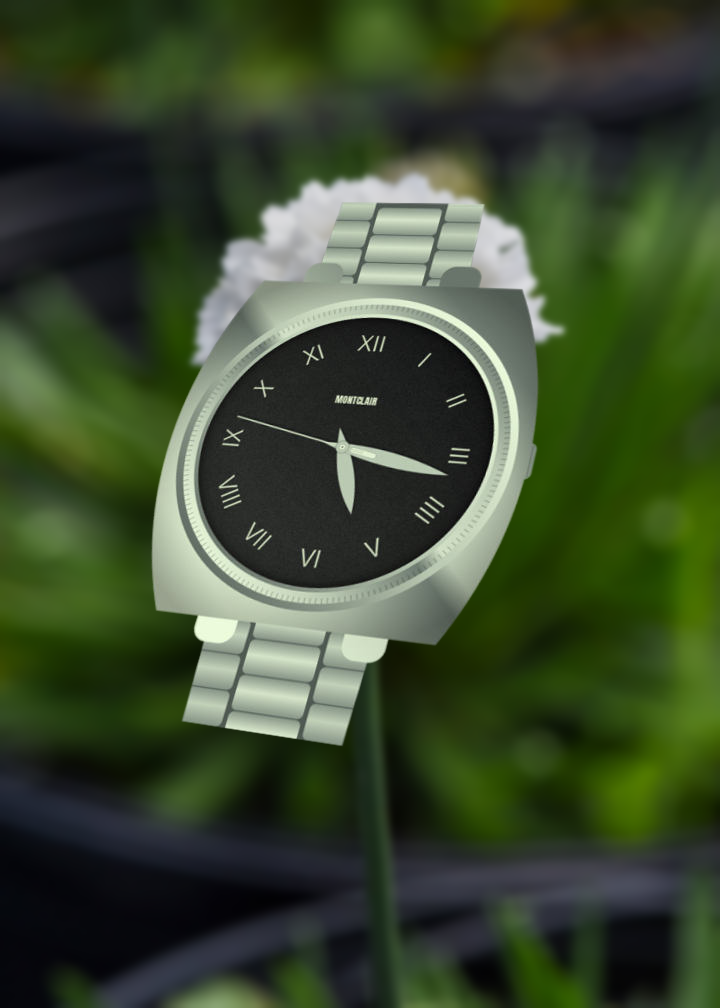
5:16:47
